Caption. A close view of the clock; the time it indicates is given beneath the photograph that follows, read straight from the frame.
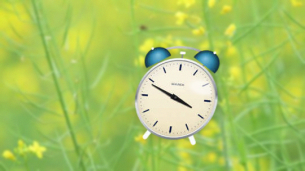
3:49
